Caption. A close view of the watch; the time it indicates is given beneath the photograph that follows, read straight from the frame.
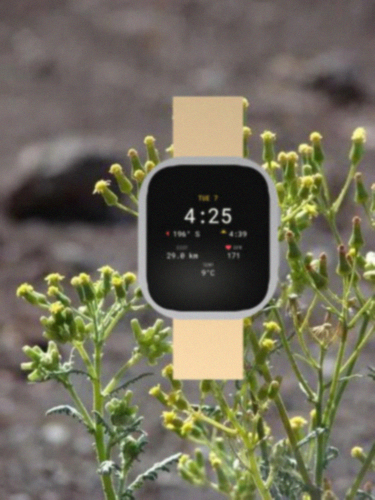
4:25
